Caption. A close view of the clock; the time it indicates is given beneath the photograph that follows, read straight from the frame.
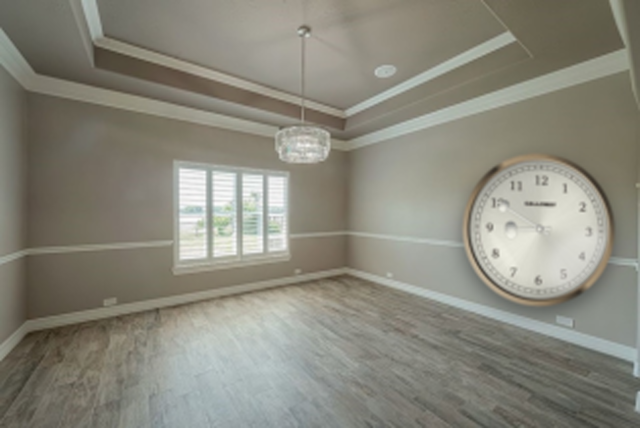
8:50
